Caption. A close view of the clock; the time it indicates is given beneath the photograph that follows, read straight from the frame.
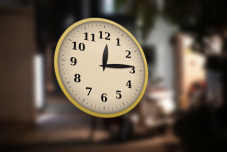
12:14
